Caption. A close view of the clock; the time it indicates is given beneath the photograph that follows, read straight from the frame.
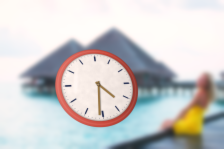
4:31
